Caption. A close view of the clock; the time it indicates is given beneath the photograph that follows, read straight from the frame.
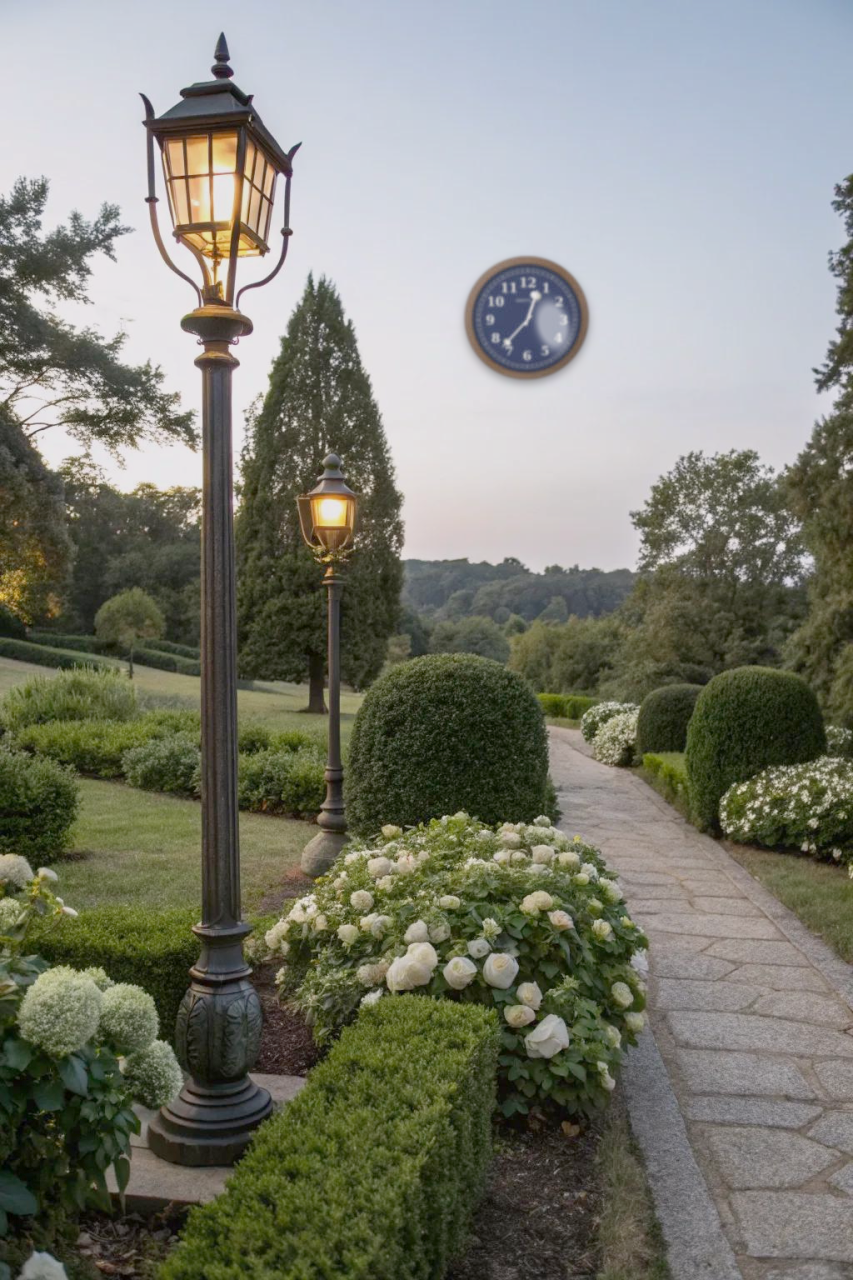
12:37
